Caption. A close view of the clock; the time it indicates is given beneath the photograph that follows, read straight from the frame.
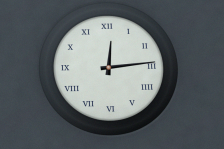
12:14
